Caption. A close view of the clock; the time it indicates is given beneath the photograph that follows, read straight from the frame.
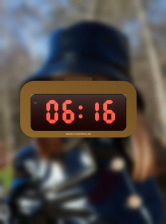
6:16
